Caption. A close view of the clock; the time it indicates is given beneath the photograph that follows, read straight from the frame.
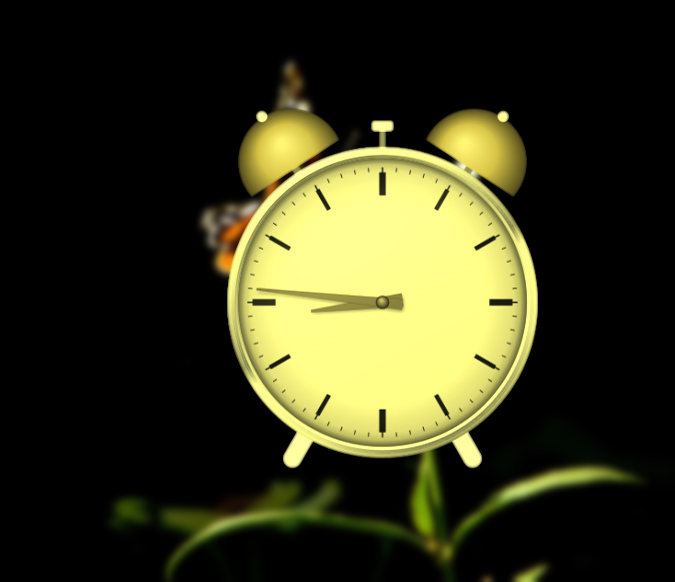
8:46
